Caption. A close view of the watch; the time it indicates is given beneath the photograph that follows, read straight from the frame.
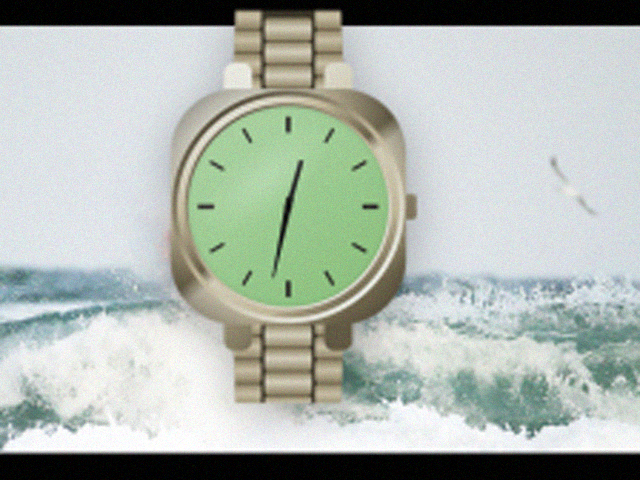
12:32
